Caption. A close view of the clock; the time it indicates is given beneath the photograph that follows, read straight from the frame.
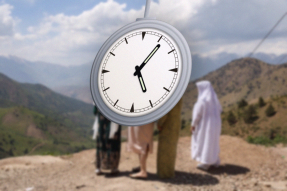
5:06
